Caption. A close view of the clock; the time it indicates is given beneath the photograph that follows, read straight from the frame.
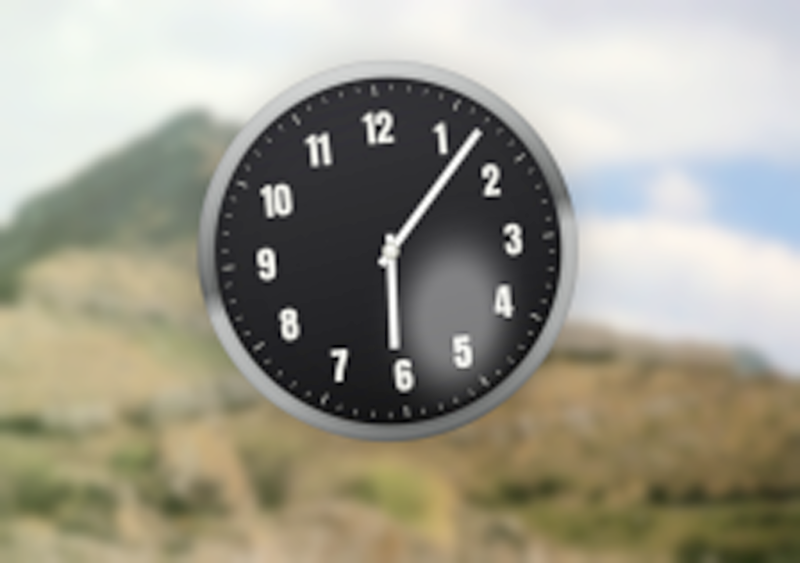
6:07
